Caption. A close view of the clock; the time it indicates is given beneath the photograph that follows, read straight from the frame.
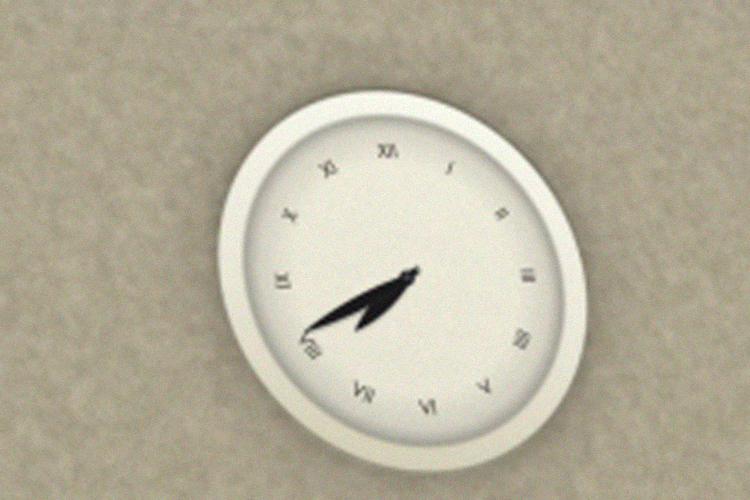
7:41
